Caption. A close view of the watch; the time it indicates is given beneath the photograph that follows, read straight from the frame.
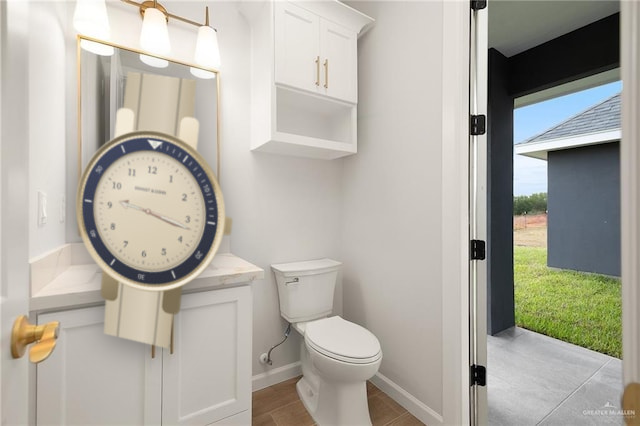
9:17
